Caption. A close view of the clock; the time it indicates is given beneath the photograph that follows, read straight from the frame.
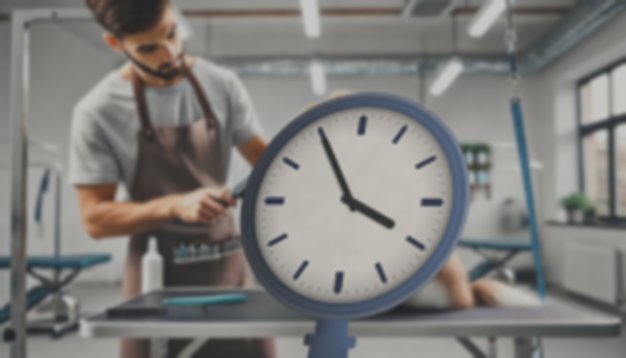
3:55
